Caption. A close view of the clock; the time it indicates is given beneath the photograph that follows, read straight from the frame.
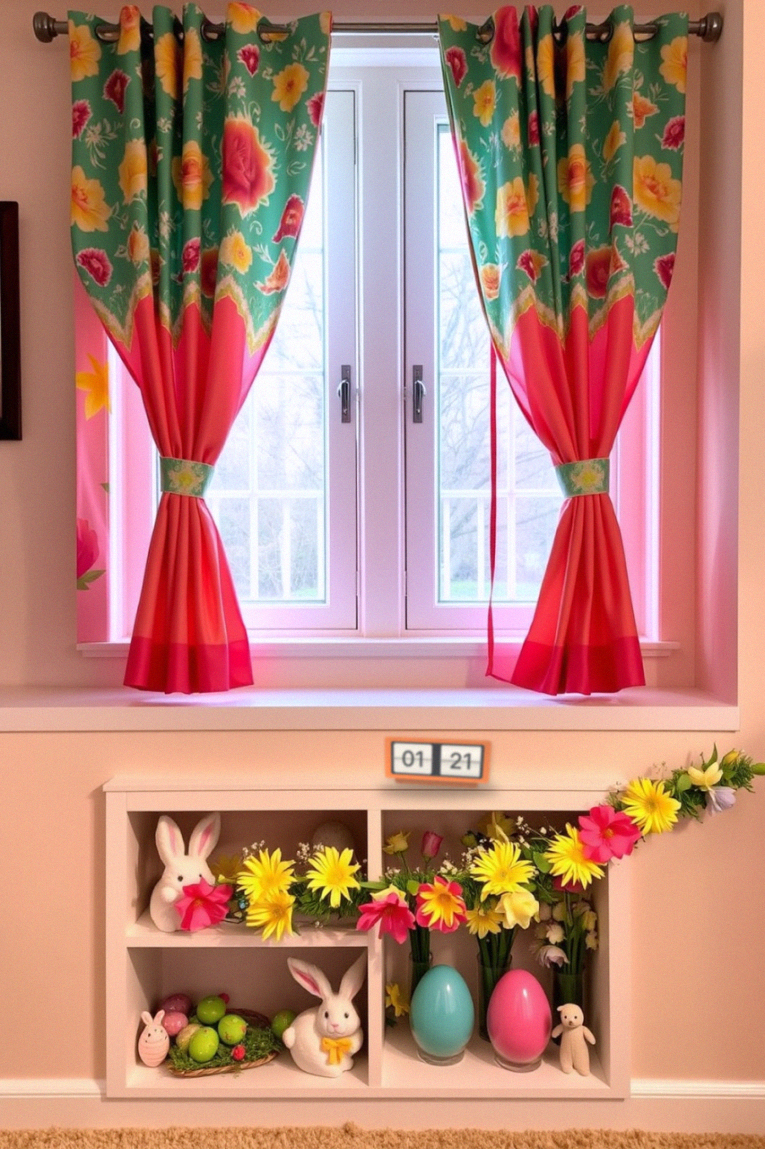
1:21
